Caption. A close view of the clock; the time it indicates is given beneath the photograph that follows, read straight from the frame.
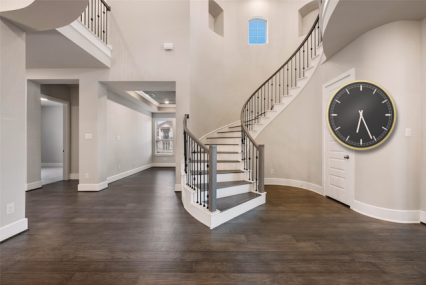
6:26
